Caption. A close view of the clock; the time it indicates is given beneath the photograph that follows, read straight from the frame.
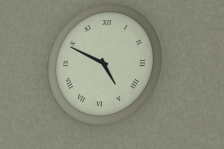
4:49
